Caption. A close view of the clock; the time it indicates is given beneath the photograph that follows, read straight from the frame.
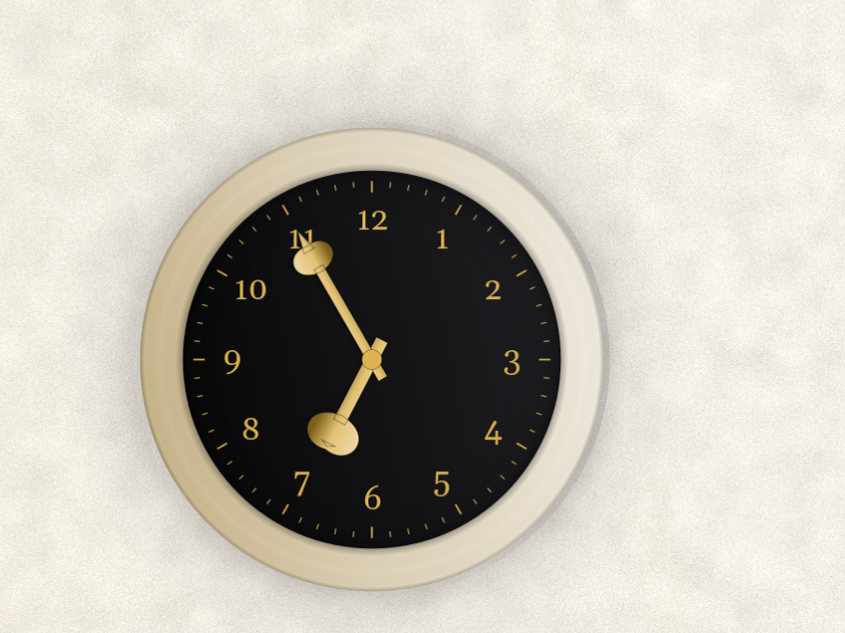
6:55
